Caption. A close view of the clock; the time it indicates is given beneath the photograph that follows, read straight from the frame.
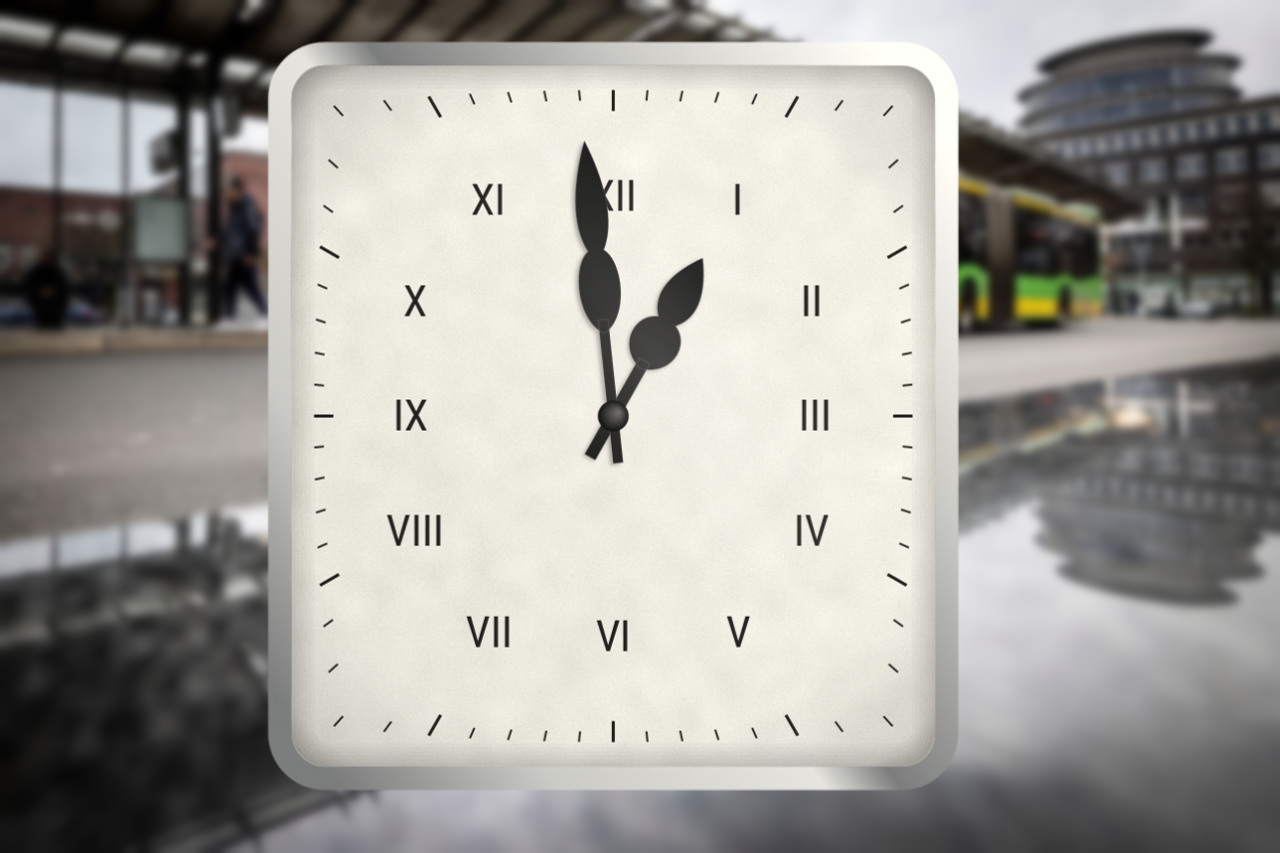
12:59
